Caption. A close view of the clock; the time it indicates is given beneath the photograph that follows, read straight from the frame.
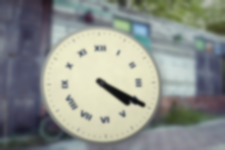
4:20
